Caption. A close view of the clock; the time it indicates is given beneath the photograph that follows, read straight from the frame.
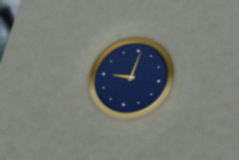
9:01
